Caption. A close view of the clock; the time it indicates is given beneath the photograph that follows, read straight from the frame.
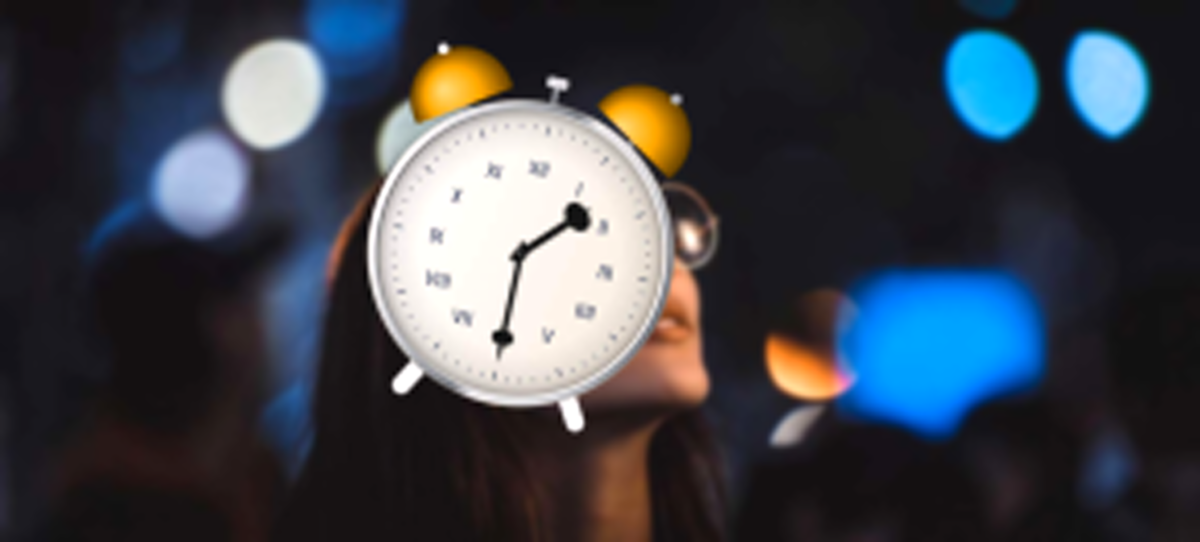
1:30
